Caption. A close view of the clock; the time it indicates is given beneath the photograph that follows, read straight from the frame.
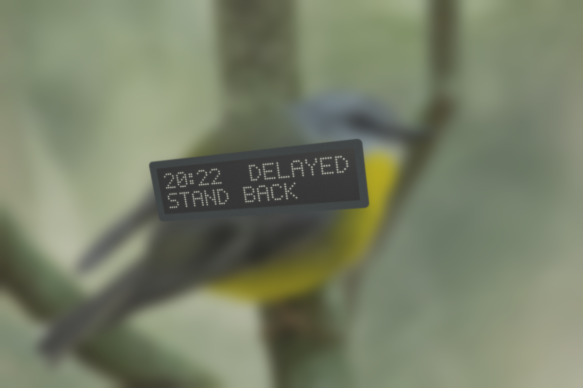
20:22
